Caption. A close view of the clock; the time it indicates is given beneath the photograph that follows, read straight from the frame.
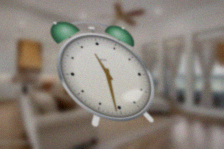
11:31
